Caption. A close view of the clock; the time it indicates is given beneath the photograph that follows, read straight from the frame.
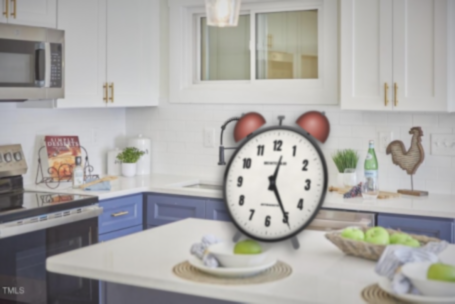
12:25
